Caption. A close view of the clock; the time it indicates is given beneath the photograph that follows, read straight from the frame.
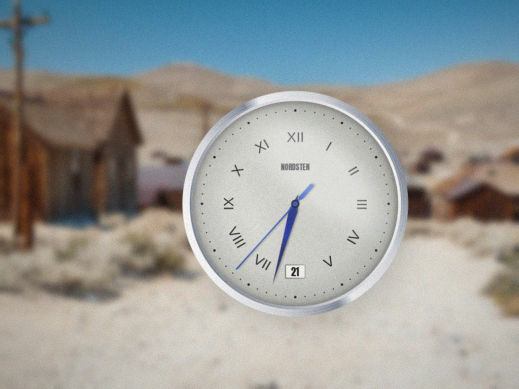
6:32:37
